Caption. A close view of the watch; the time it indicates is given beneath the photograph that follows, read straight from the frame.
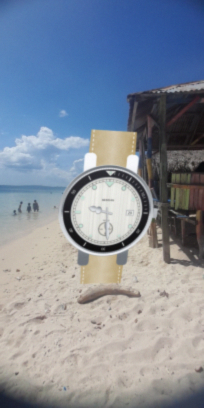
9:29
